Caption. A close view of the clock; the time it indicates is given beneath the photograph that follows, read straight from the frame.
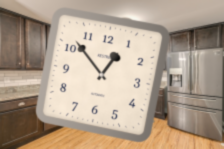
12:52
